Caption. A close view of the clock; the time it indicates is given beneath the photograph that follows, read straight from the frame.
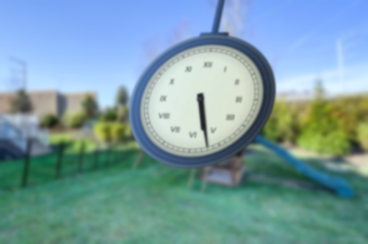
5:27
